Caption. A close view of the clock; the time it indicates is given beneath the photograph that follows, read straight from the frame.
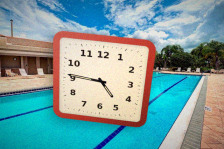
4:46
